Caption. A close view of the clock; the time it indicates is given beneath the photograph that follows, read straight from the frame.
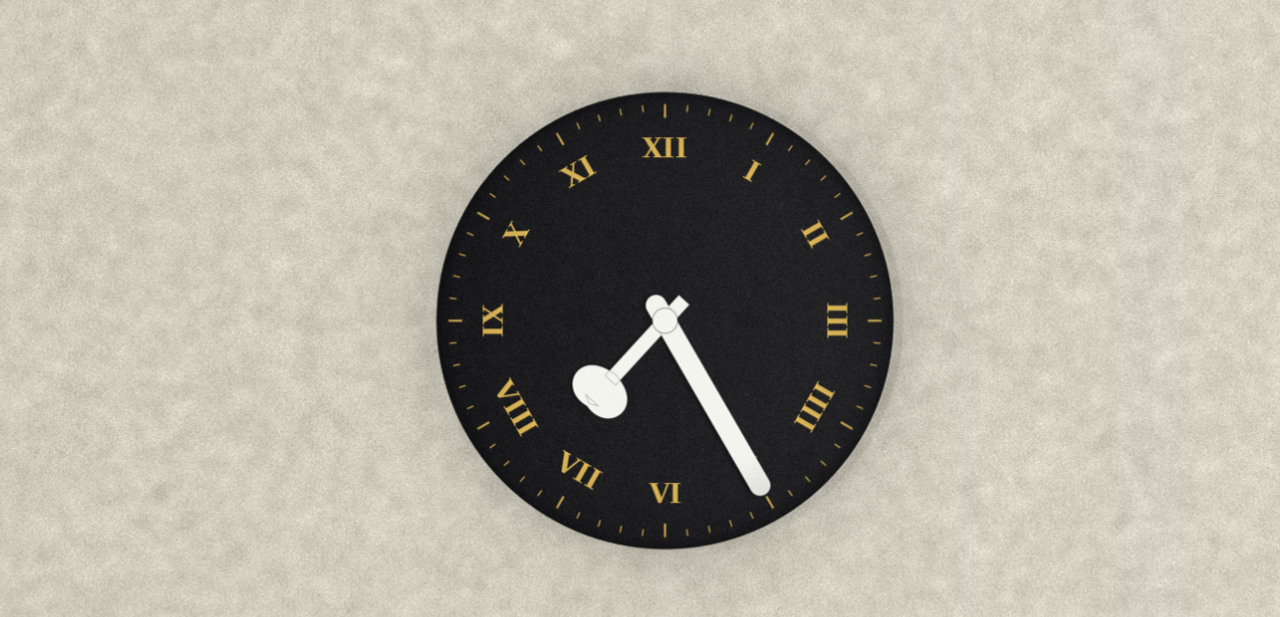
7:25
